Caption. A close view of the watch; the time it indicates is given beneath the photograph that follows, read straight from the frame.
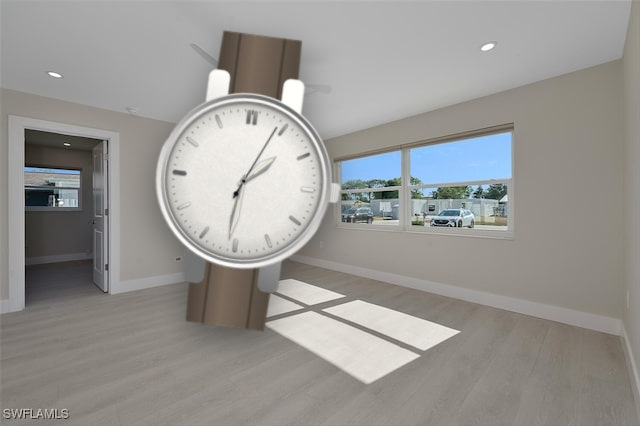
1:31:04
